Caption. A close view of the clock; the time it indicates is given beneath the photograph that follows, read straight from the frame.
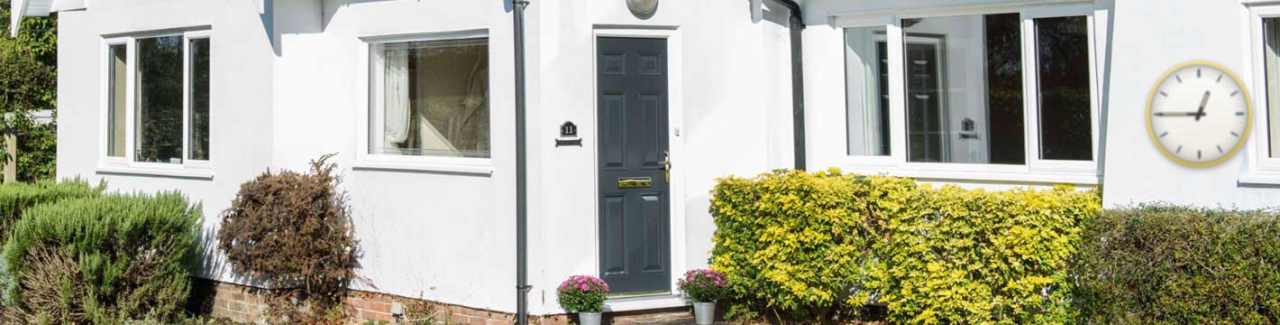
12:45
